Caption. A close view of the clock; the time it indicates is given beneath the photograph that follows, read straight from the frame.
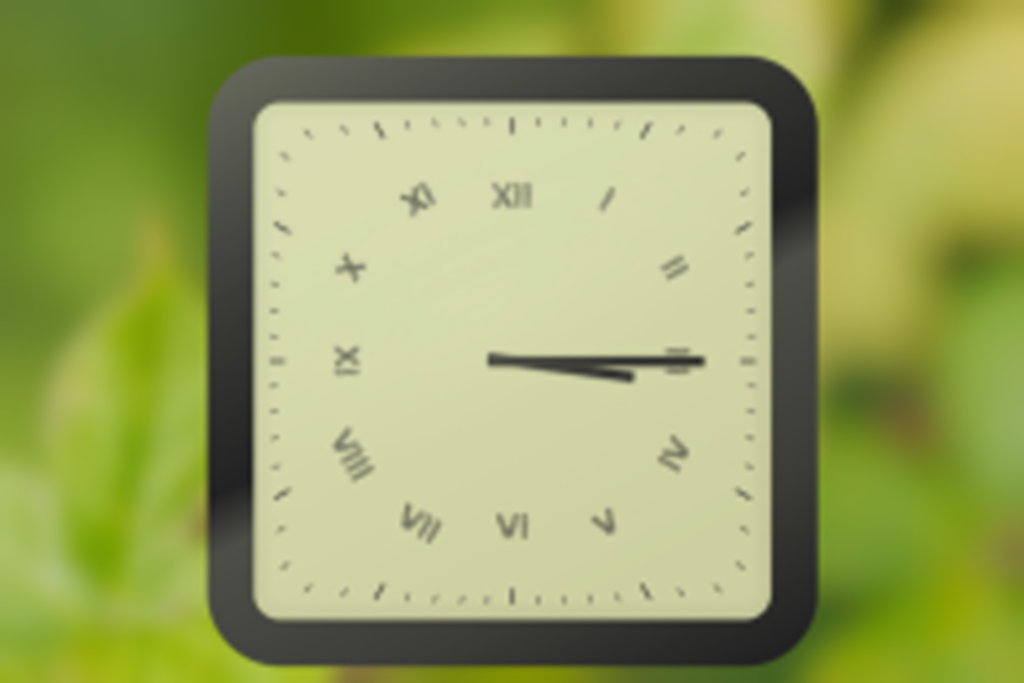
3:15
